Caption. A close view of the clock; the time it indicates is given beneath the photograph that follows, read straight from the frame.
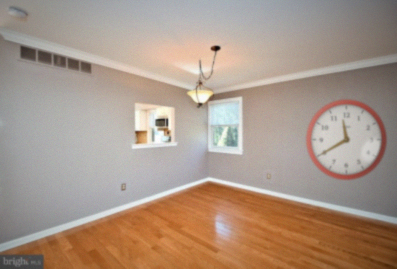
11:40
